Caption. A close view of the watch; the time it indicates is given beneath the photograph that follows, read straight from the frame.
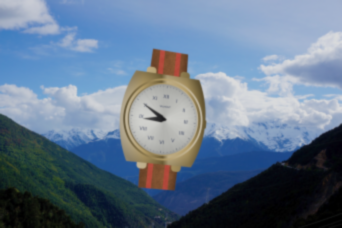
8:50
